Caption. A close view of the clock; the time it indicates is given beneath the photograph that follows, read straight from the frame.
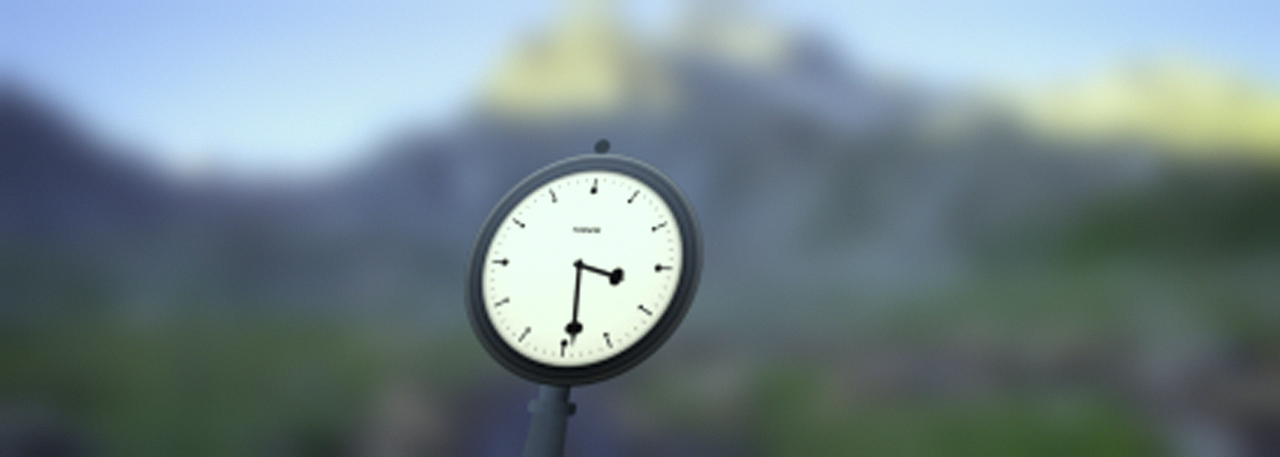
3:29
